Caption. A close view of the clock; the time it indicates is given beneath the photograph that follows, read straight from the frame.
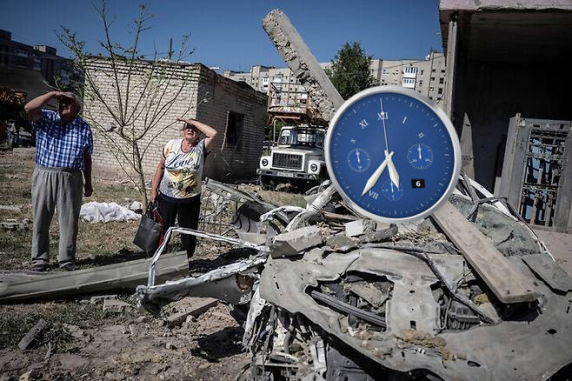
5:37
